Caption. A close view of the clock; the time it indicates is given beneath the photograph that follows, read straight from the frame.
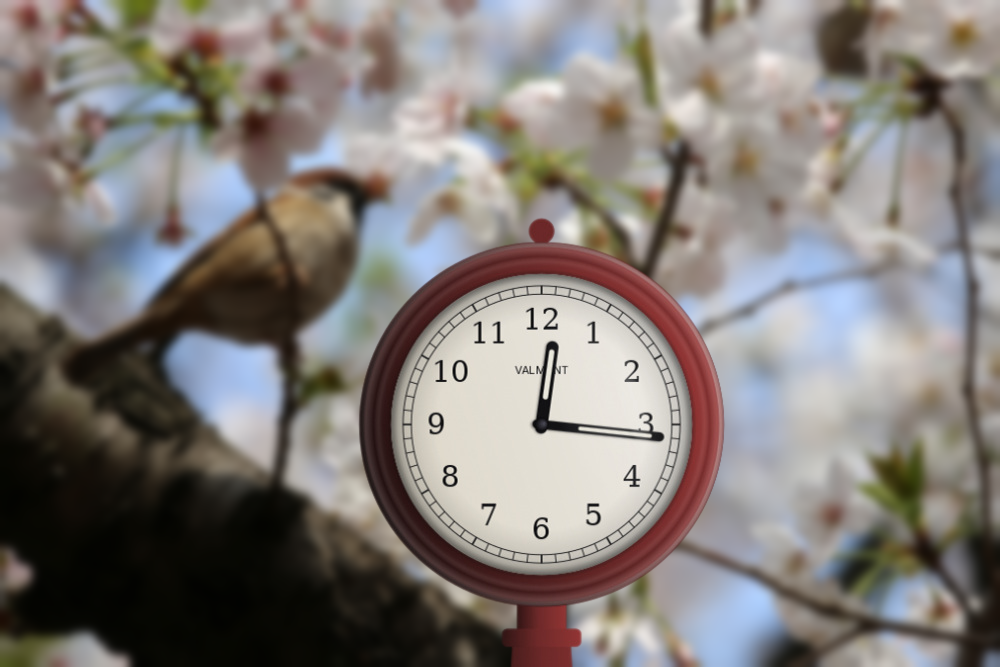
12:16
